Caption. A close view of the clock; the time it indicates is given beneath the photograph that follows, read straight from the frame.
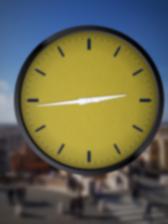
2:44
